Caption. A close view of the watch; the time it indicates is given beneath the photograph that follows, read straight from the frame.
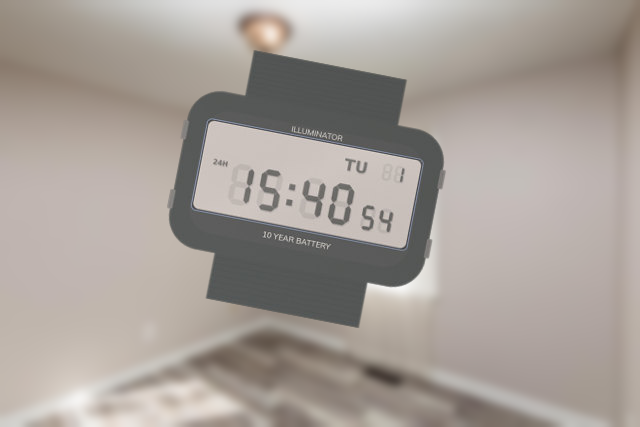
15:40:54
